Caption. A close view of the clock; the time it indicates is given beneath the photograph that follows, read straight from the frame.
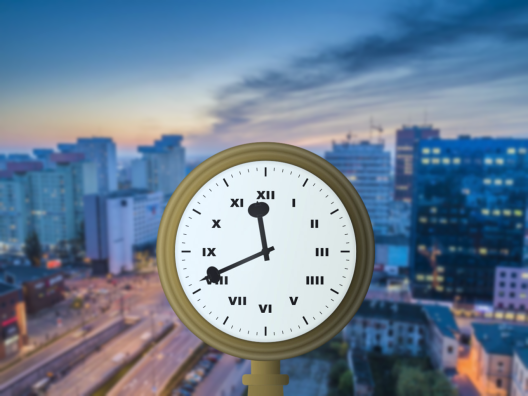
11:41
